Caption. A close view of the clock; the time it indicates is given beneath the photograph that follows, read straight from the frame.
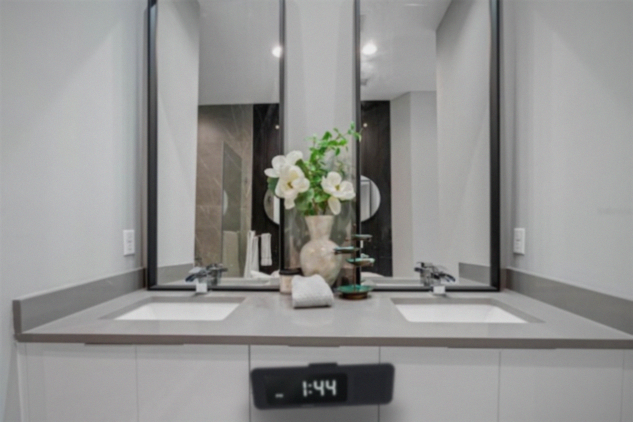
1:44
